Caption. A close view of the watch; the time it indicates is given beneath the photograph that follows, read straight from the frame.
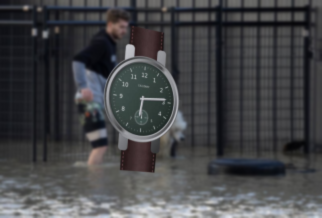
6:14
